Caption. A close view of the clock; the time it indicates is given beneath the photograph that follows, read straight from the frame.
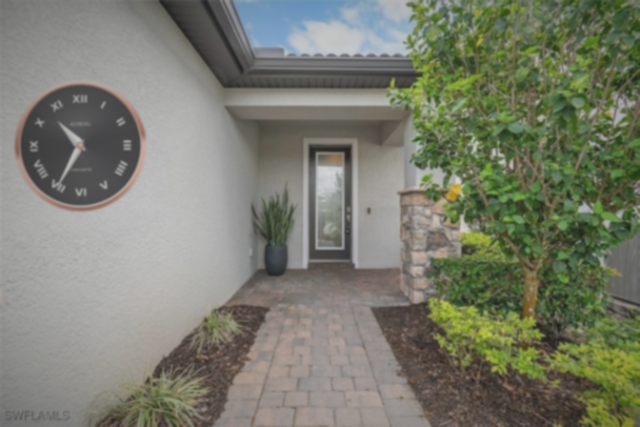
10:35
